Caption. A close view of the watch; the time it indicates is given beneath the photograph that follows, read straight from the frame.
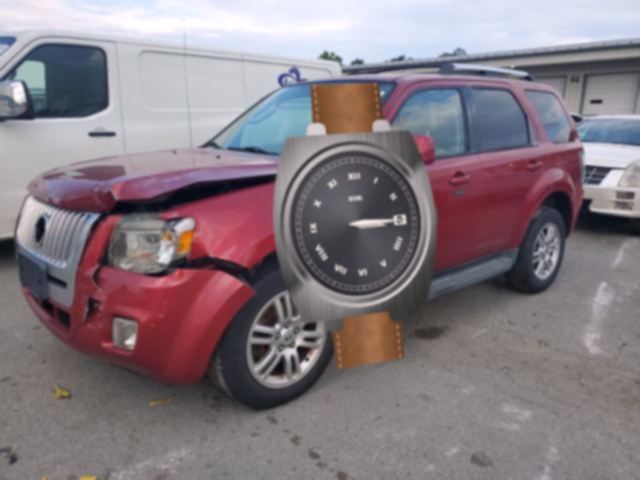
3:15
